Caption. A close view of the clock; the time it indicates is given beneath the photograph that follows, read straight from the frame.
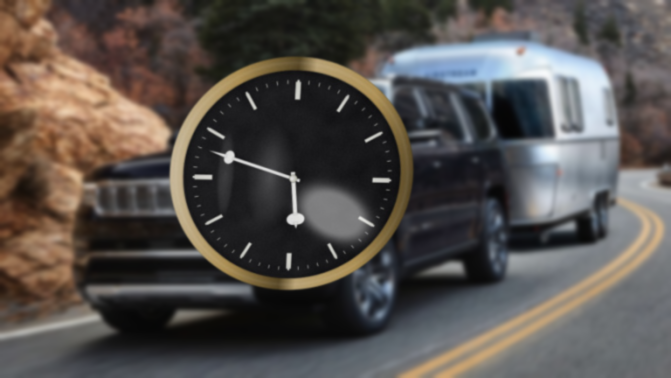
5:48
